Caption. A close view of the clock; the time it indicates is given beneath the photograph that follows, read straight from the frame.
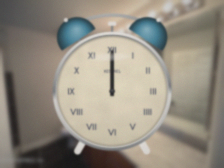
12:00
